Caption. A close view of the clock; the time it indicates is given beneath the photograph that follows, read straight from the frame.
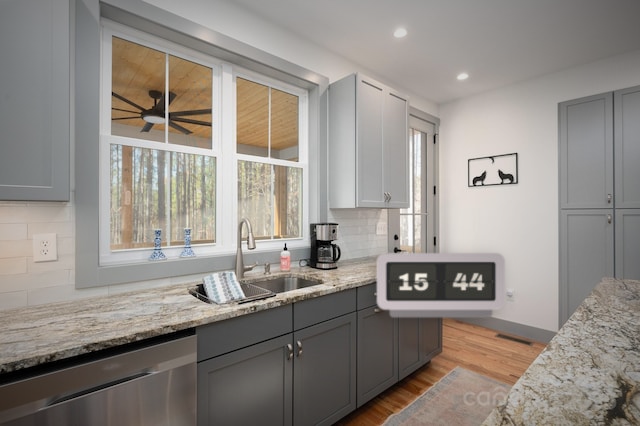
15:44
